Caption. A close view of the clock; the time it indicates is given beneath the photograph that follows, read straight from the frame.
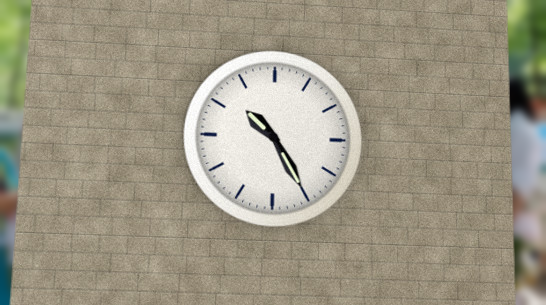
10:25
